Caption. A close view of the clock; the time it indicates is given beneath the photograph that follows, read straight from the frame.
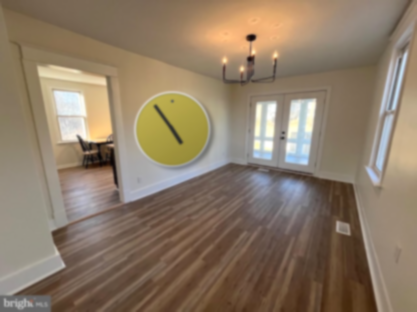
4:54
